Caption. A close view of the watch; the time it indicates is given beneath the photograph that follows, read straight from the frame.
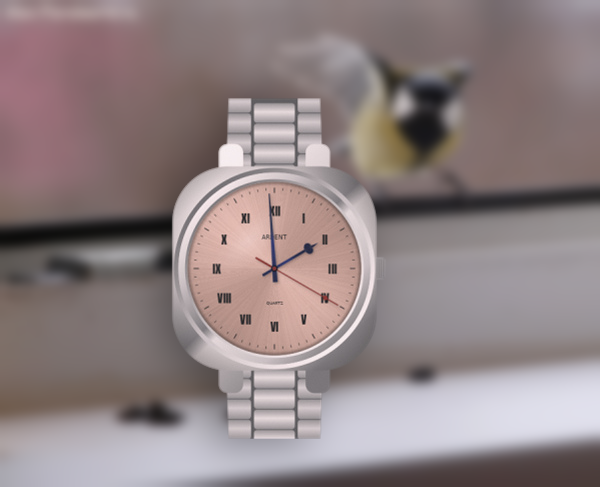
1:59:20
